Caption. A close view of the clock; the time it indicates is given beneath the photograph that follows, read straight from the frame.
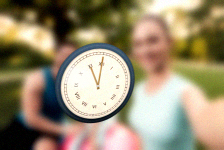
11:00
